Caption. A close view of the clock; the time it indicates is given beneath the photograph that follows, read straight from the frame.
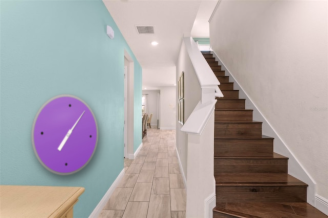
7:06
